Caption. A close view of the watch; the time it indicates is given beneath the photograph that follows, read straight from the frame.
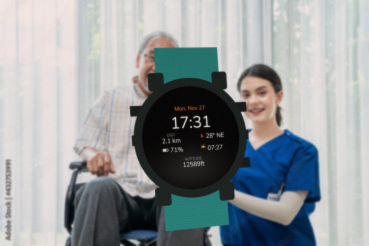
17:31
